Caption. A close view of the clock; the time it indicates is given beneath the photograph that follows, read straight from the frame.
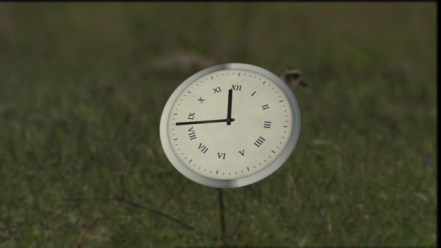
11:43
